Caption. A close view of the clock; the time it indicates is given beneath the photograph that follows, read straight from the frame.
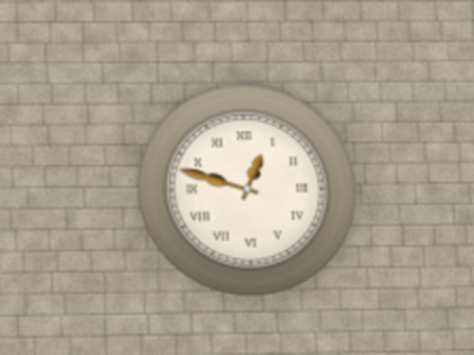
12:48
